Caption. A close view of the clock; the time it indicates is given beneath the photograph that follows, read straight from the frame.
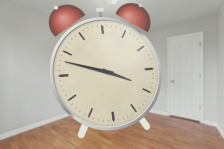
3:48
